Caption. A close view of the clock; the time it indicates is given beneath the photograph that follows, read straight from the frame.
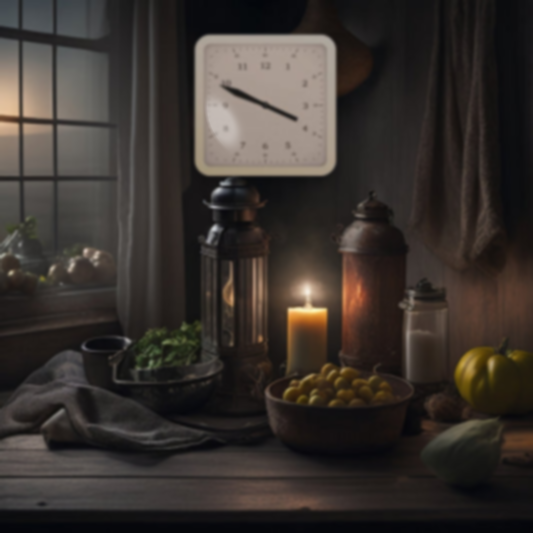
3:49
